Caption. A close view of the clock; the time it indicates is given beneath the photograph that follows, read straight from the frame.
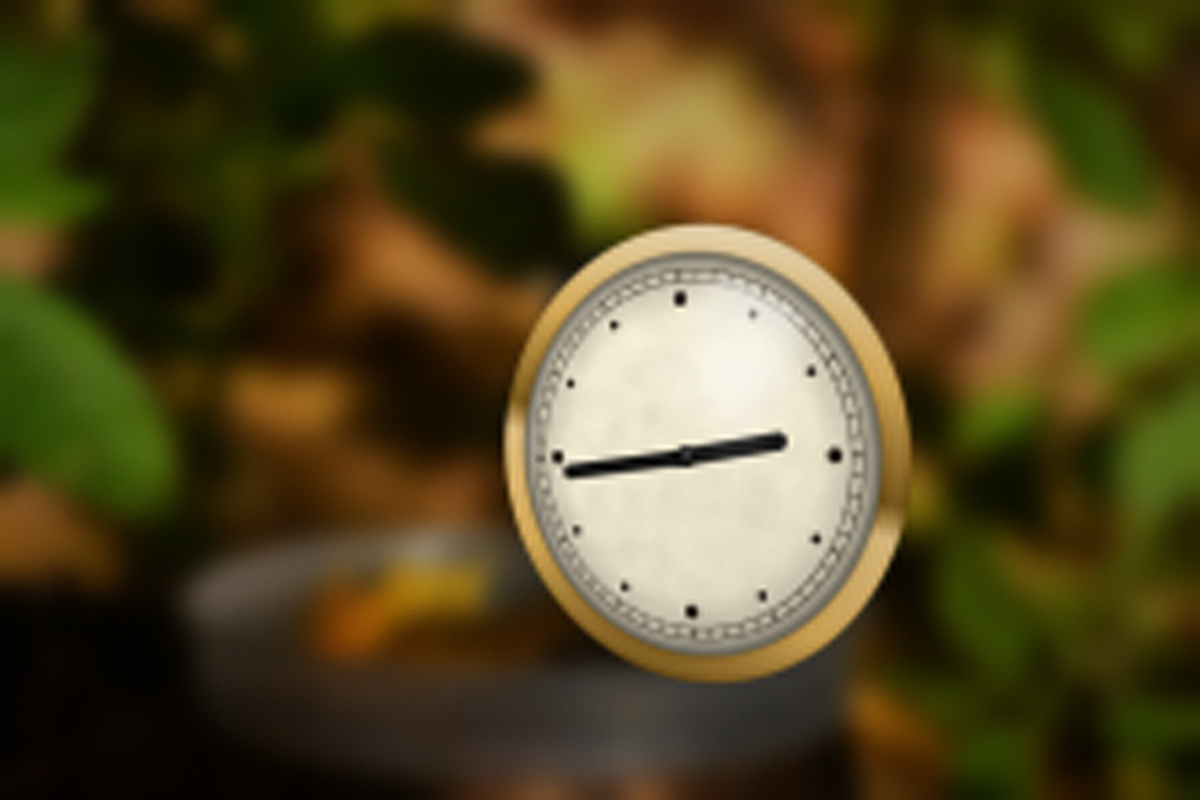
2:44
